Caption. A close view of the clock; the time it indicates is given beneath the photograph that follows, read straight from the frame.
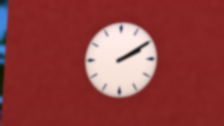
2:10
